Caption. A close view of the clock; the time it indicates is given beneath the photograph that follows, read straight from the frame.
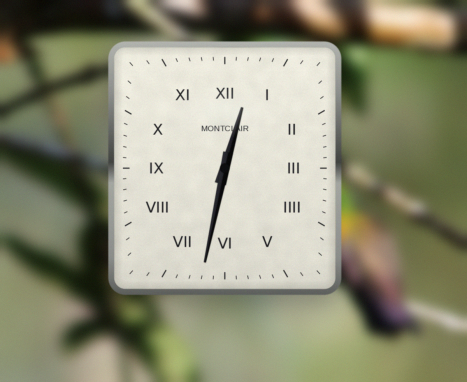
12:32
